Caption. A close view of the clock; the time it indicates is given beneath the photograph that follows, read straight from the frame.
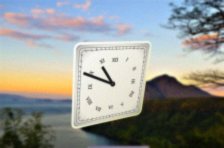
10:49
